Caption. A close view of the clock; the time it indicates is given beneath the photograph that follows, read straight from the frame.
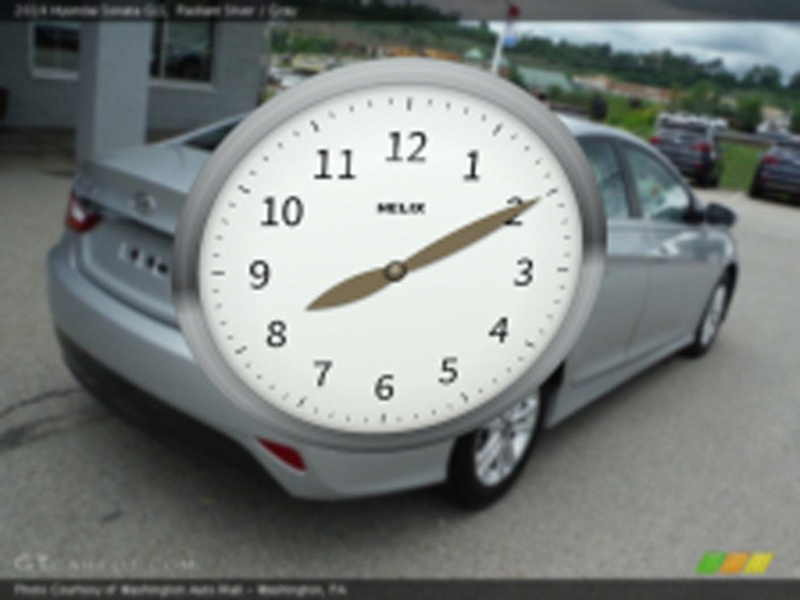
8:10
